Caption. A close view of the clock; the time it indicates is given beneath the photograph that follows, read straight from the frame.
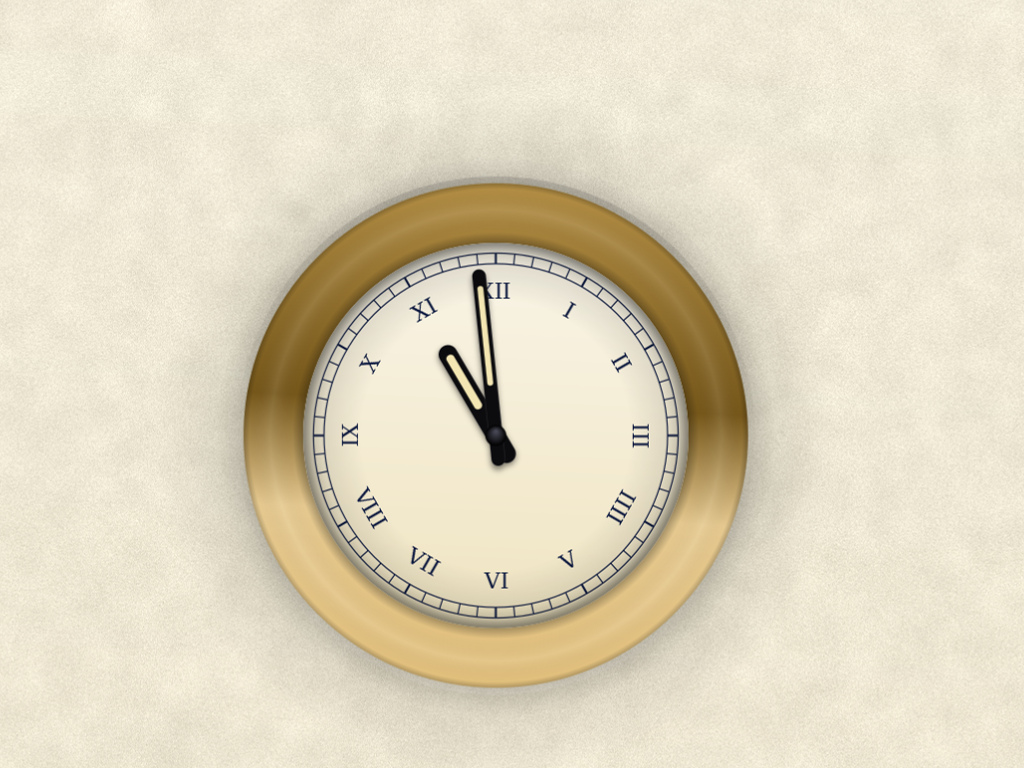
10:59
